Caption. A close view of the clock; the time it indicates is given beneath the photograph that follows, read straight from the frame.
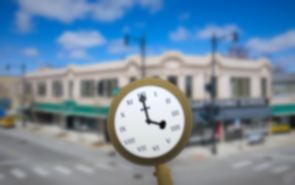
4:00
